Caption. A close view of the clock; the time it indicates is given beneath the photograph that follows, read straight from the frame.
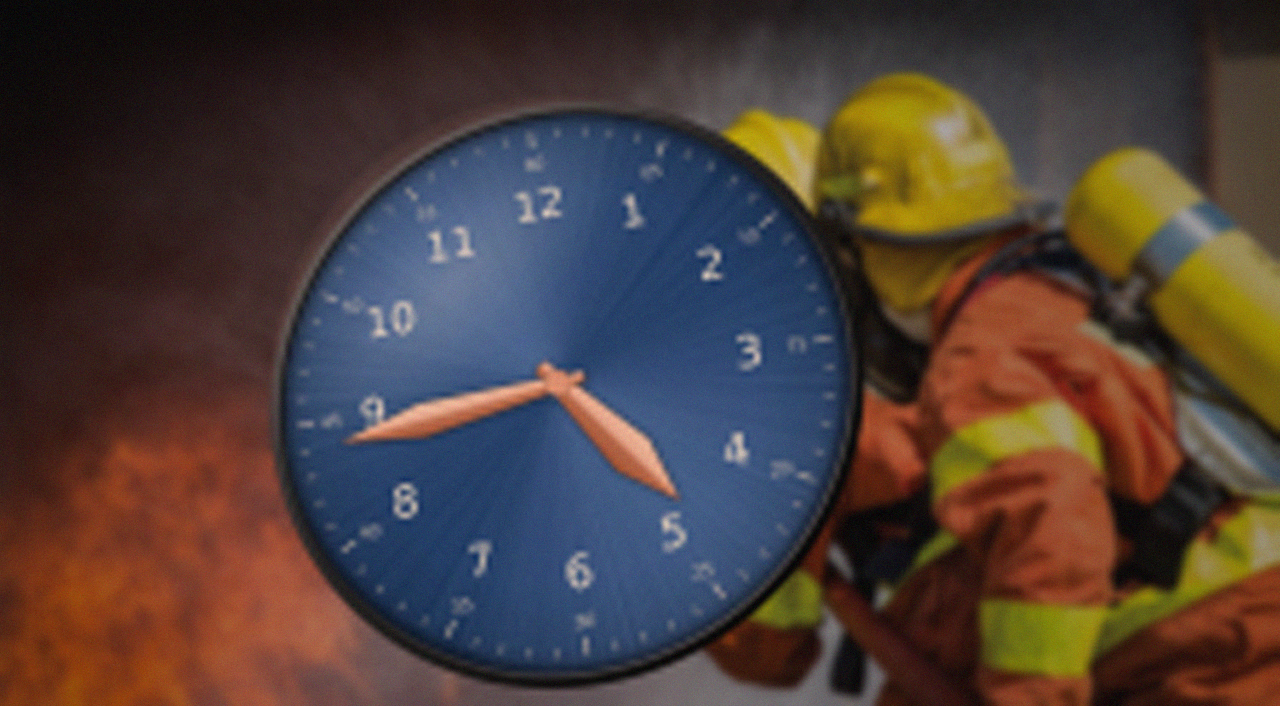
4:44
